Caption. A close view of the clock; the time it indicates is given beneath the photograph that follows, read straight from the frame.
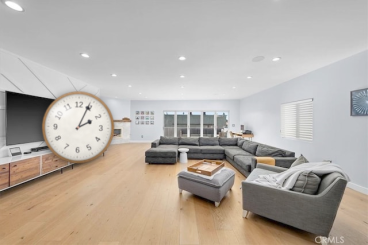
2:04
